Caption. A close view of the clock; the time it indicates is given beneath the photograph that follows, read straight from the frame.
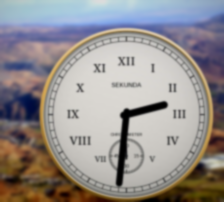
2:31
